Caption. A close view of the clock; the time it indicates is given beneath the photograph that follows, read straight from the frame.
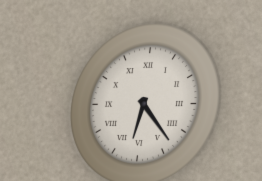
6:23
